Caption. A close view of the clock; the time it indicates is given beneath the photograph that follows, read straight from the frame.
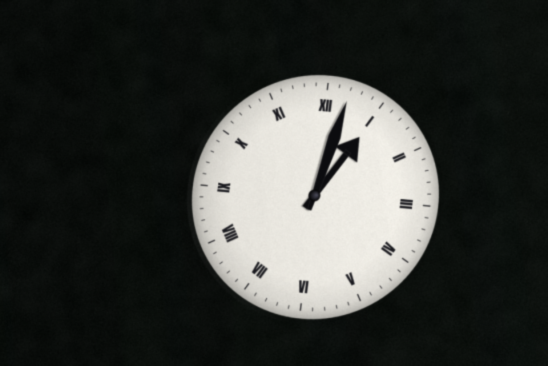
1:02
